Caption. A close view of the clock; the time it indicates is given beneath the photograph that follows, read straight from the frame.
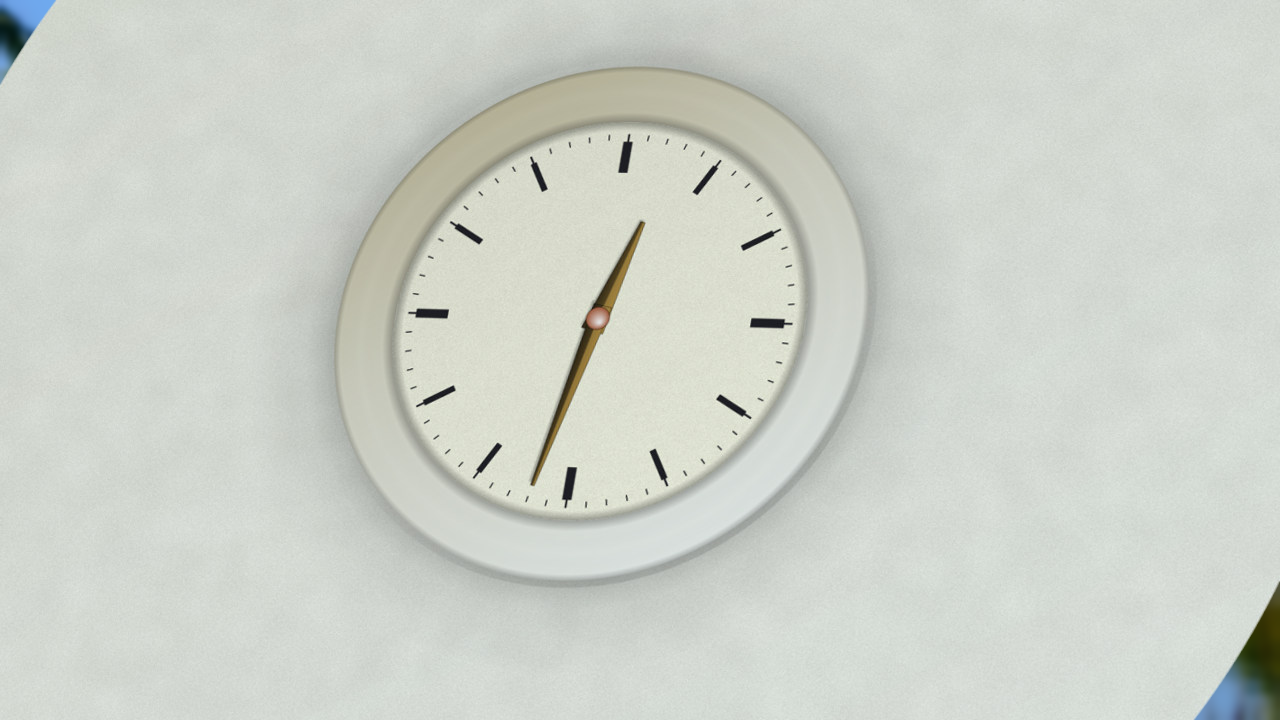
12:32
